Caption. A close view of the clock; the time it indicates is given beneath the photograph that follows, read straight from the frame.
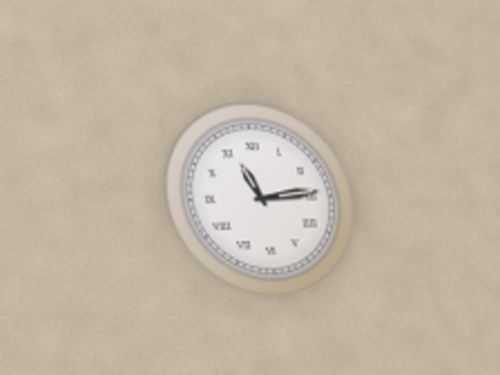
11:14
